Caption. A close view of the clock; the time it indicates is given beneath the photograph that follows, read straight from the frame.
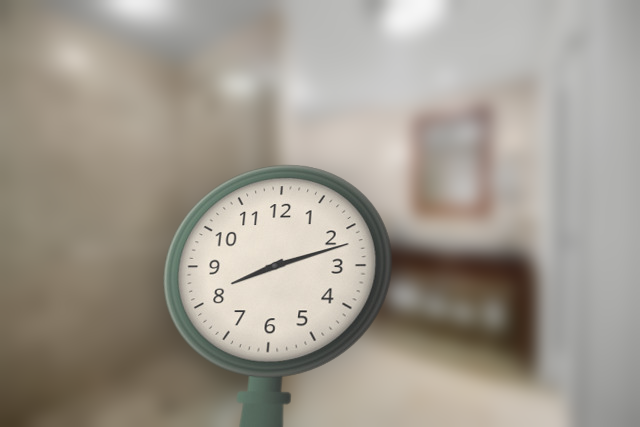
8:12
